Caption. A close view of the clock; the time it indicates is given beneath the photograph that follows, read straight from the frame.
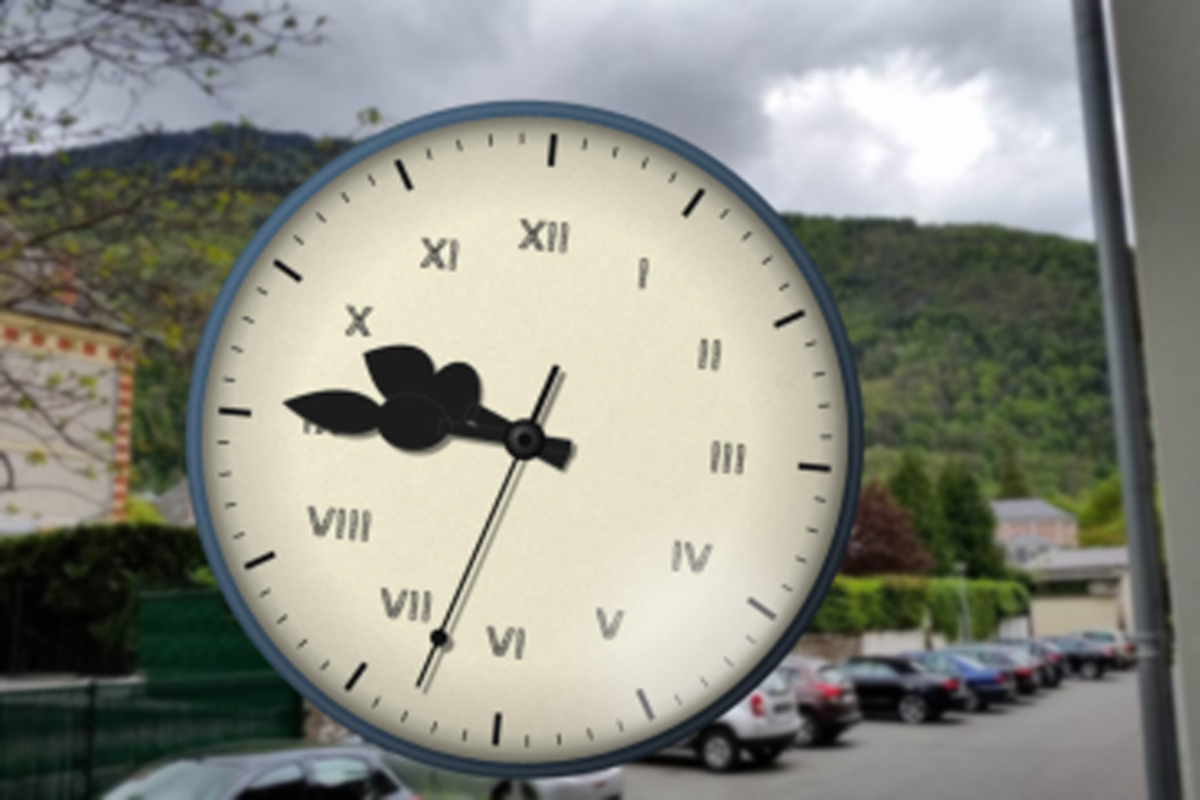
9:45:33
